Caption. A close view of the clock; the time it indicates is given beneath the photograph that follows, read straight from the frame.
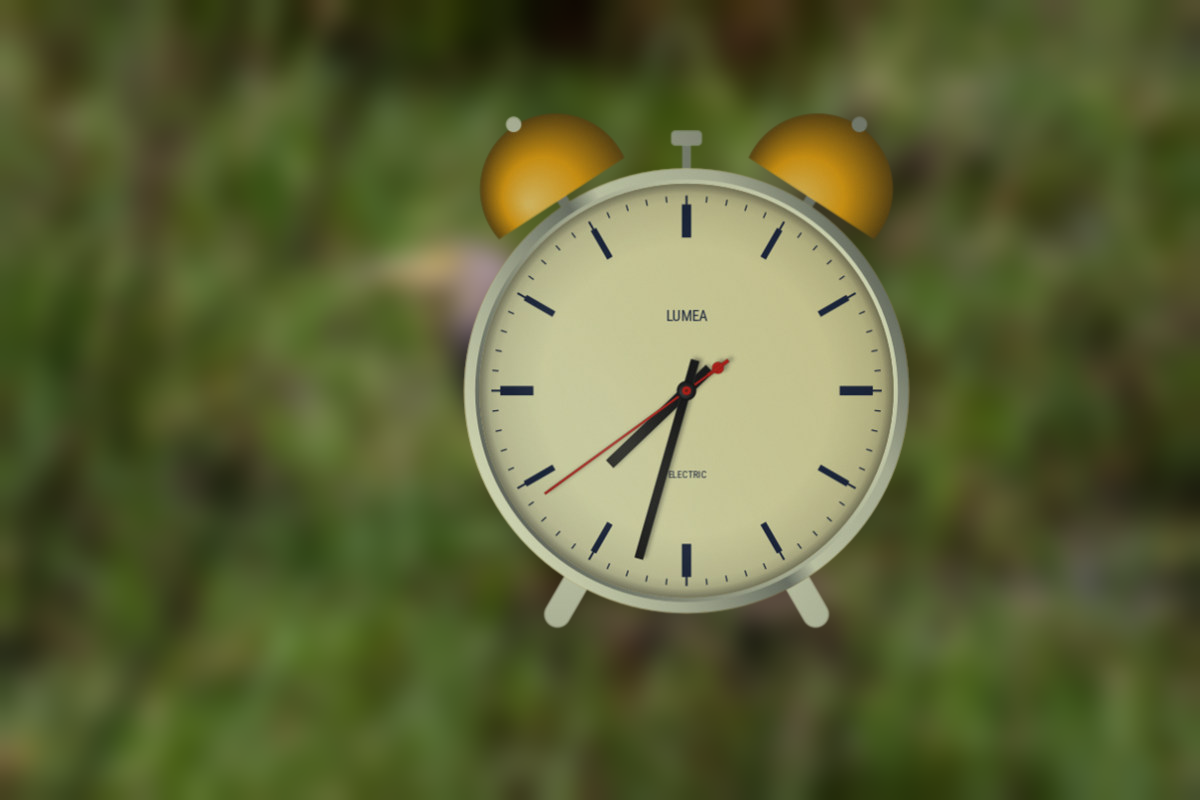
7:32:39
